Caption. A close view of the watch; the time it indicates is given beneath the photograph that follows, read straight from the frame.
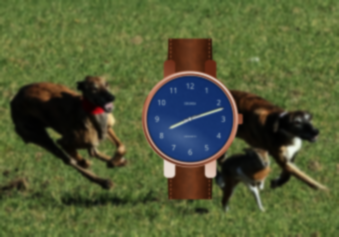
8:12
